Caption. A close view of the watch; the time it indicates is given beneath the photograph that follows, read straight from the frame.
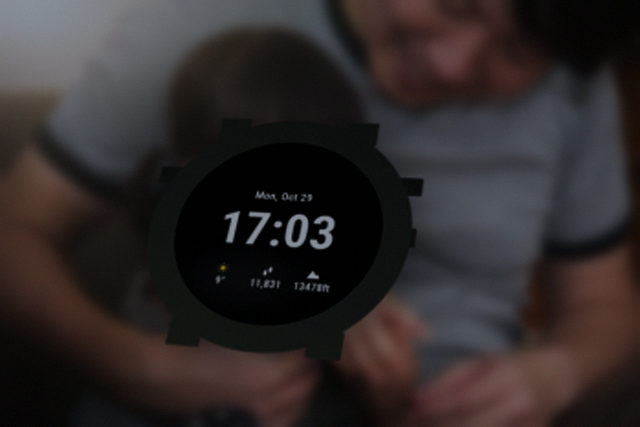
17:03
